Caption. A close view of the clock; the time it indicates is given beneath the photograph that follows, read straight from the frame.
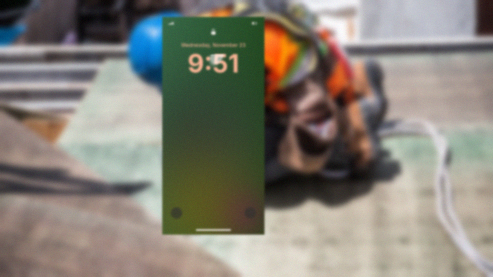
9:51
